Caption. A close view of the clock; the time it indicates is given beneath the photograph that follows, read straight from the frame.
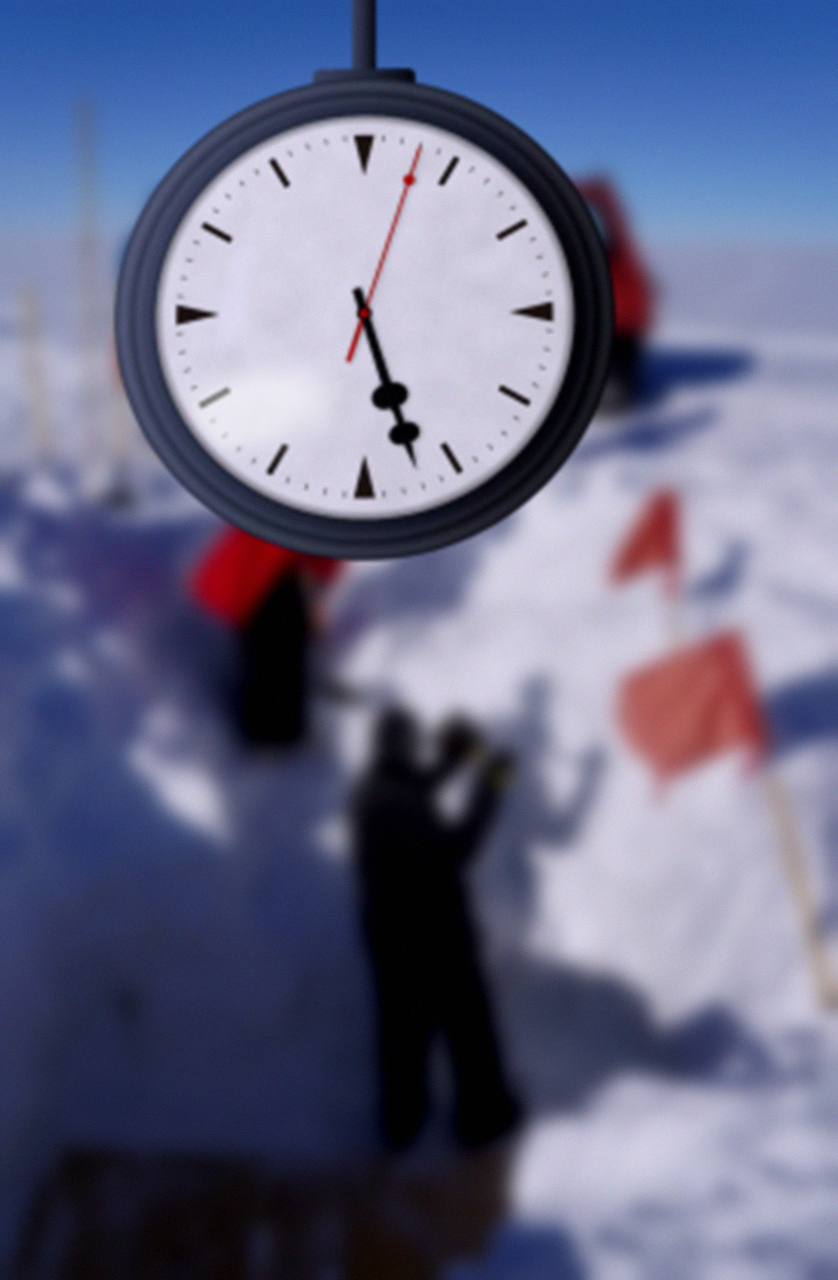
5:27:03
